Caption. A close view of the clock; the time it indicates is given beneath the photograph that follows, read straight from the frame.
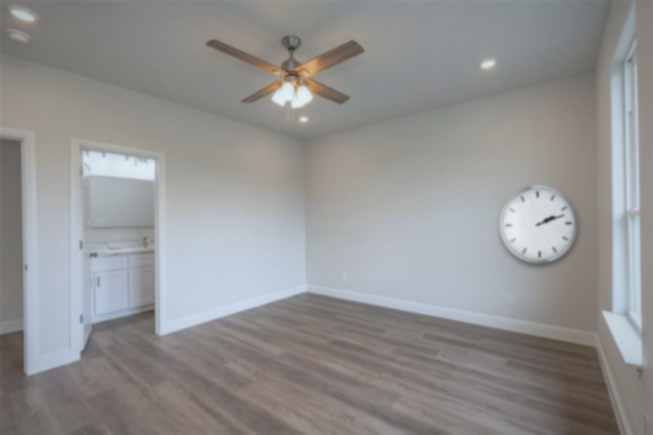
2:12
